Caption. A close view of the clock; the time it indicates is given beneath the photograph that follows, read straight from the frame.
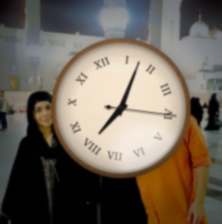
8:07:20
